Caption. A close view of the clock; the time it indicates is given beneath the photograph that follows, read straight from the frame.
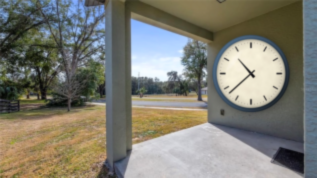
10:38
